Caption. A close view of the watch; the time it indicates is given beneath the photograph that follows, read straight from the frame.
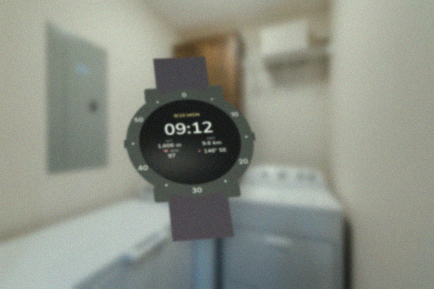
9:12
